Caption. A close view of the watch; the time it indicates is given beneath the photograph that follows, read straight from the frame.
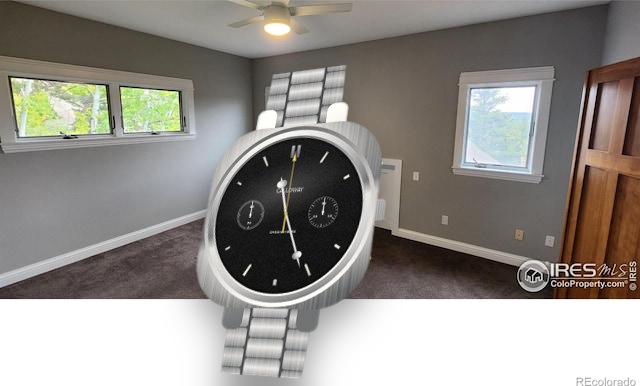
11:26
